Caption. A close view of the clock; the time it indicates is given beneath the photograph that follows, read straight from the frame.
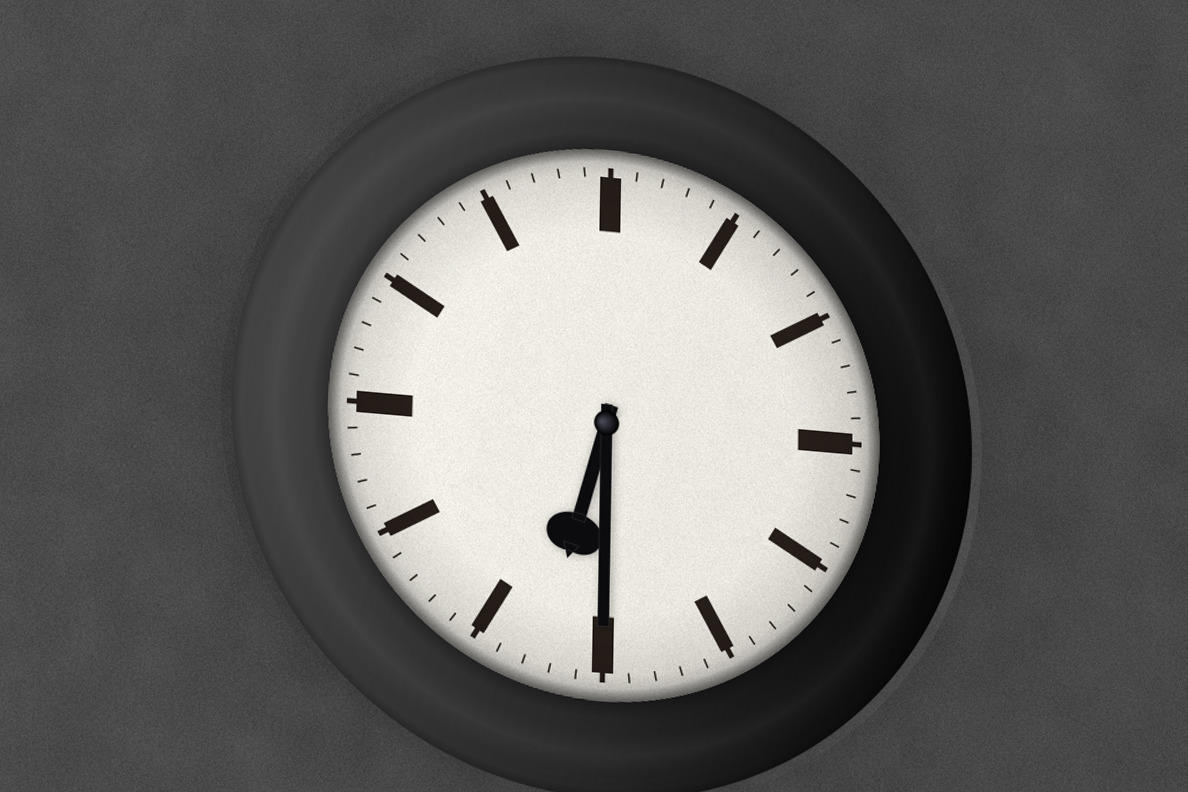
6:30
